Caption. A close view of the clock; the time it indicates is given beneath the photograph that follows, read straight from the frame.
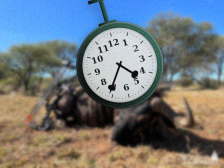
4:36
